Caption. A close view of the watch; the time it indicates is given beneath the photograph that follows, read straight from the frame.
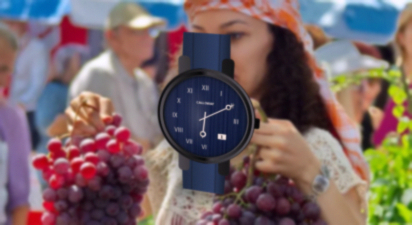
6:10
